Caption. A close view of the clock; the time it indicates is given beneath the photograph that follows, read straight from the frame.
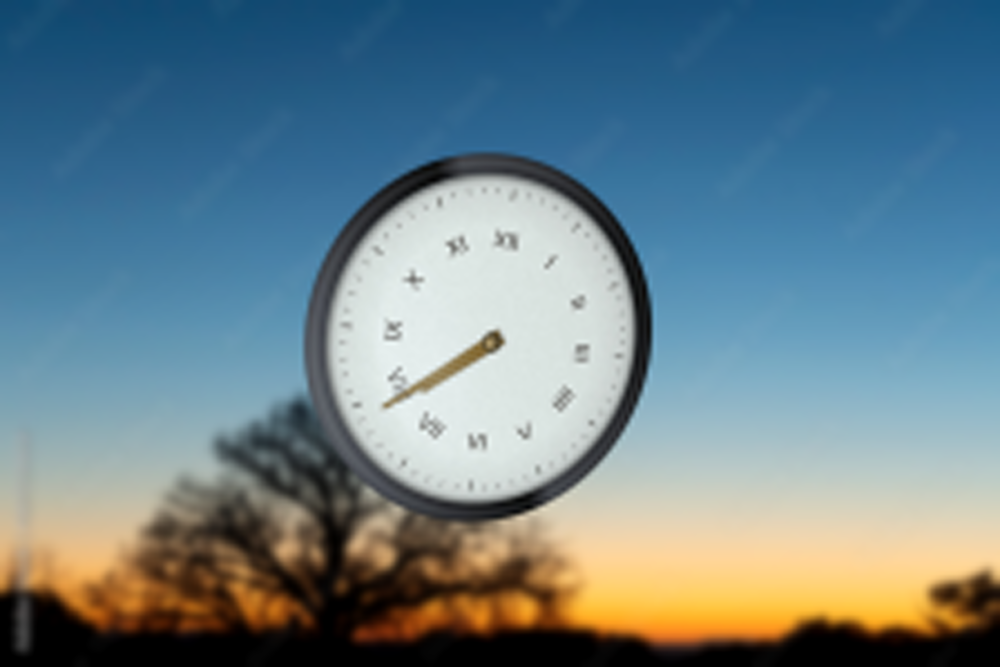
7:39
